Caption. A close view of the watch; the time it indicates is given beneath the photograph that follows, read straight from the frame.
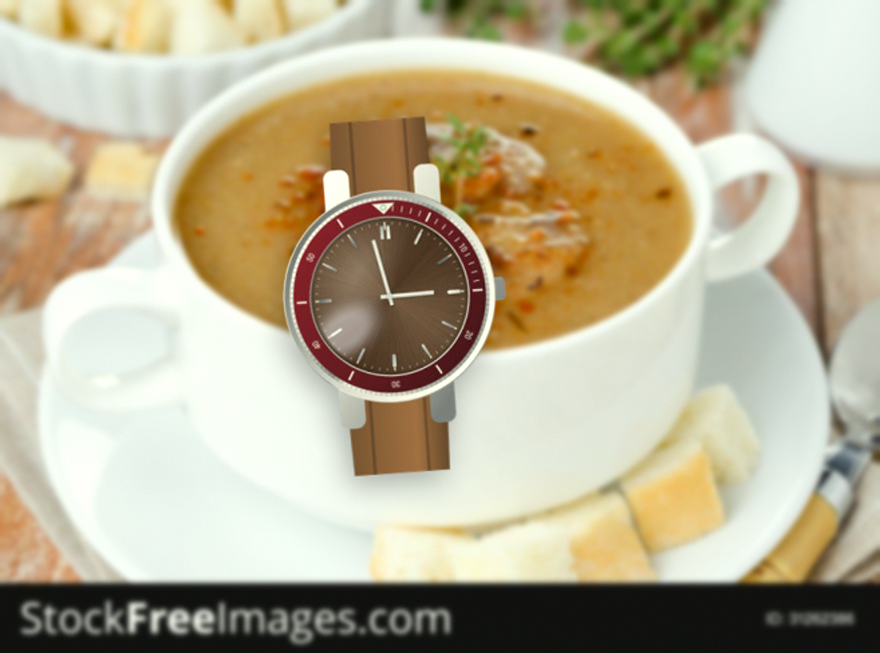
2:58
